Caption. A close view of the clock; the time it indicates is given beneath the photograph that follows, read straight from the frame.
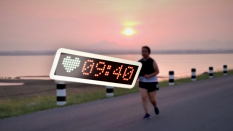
9:40
